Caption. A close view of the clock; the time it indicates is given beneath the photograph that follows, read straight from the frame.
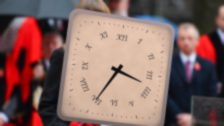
3:35
